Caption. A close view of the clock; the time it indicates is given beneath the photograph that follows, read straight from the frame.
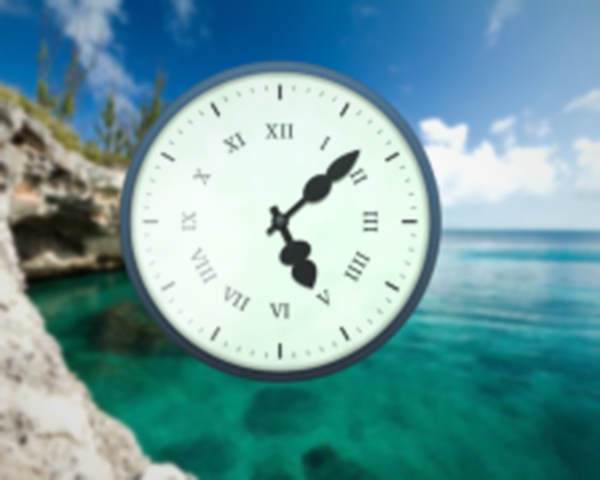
5:08
